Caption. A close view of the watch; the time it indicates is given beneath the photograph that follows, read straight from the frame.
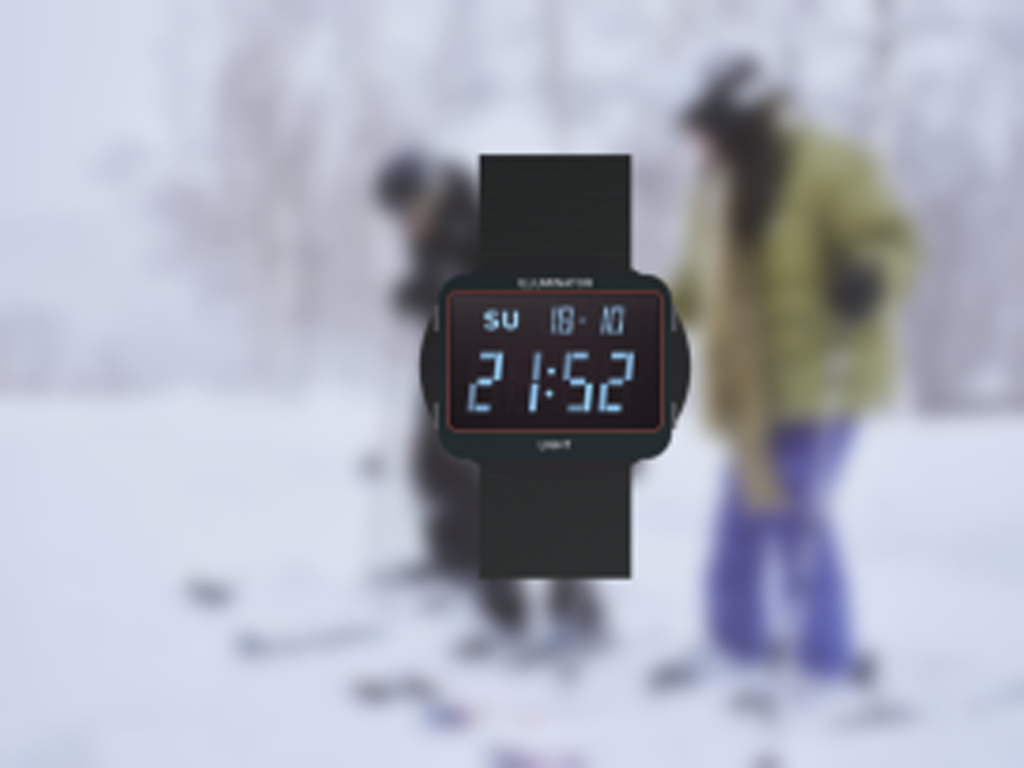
21:52
